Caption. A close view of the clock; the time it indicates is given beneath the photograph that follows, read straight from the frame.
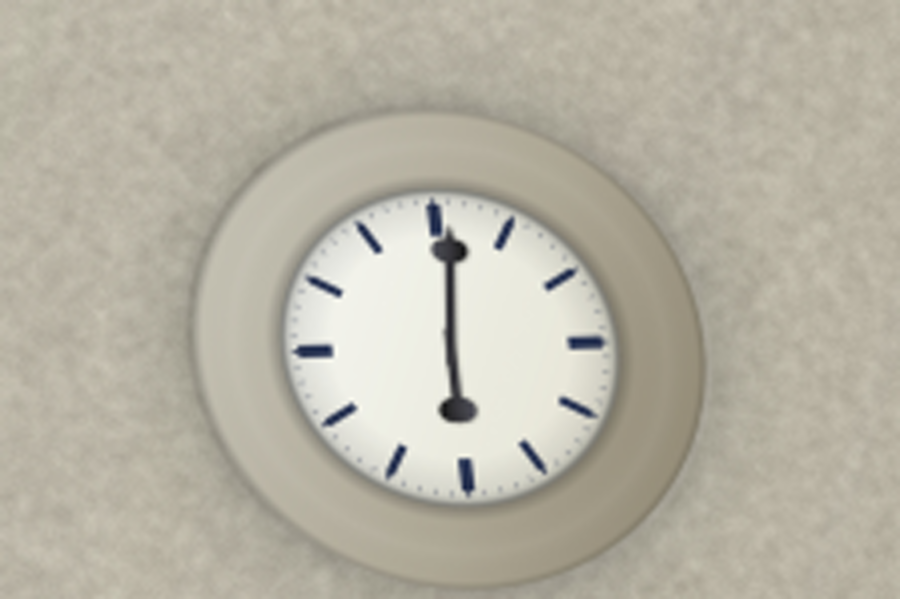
6:01
